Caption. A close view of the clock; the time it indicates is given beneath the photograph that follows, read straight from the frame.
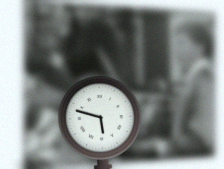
5:48
